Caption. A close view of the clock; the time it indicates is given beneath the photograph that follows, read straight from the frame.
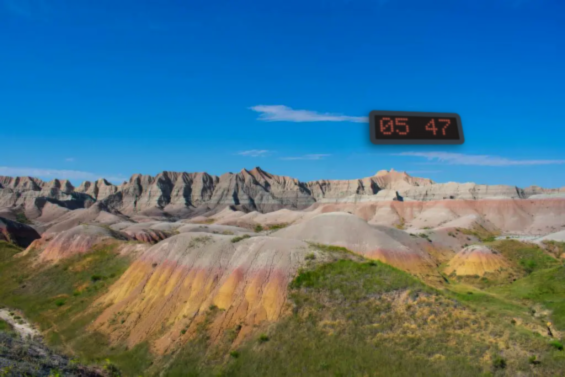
5:47
